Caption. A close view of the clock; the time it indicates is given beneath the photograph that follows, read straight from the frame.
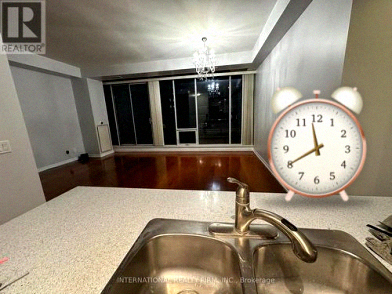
11:40
